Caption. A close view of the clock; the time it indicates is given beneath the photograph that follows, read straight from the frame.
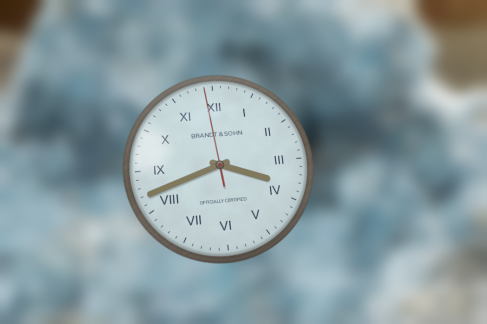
3:41:59
